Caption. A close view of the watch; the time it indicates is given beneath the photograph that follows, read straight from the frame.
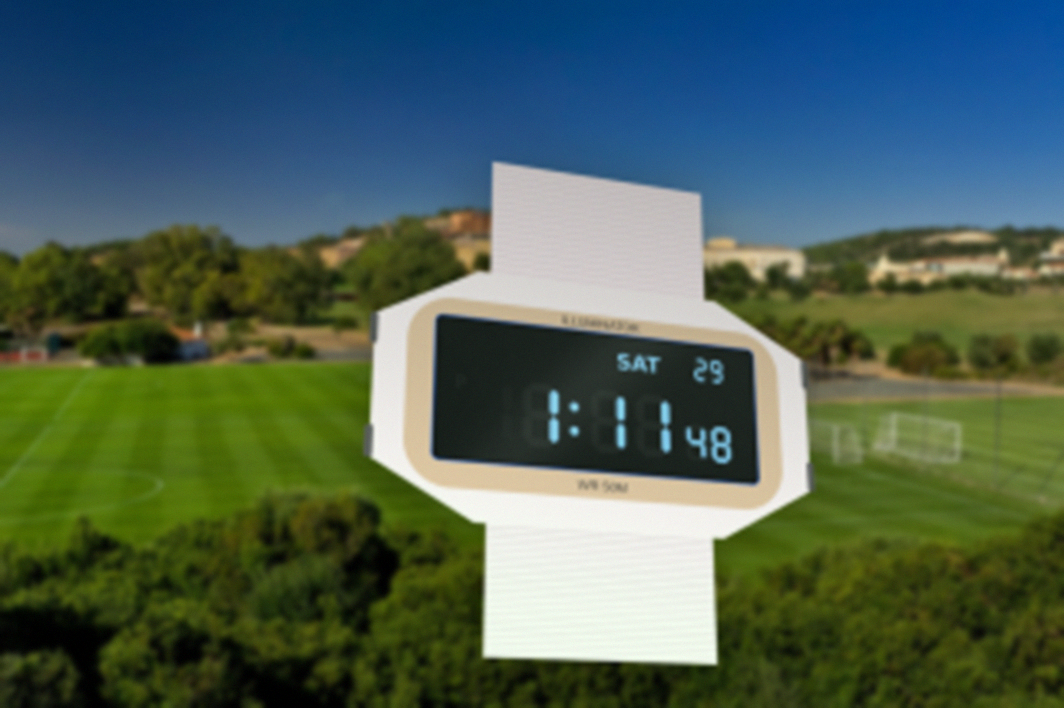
1:11:48
